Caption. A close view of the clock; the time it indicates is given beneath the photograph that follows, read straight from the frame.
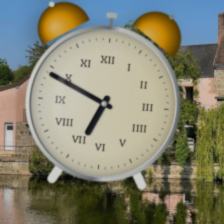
6:49
